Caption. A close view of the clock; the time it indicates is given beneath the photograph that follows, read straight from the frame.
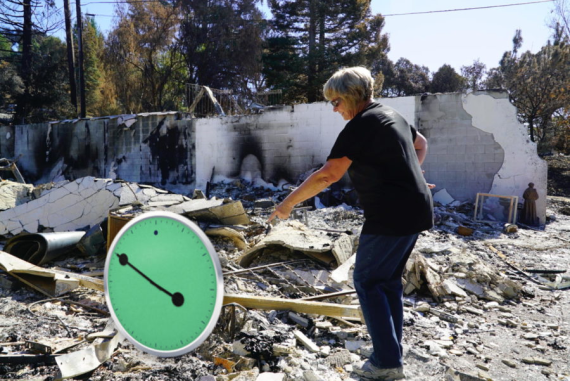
3:50
